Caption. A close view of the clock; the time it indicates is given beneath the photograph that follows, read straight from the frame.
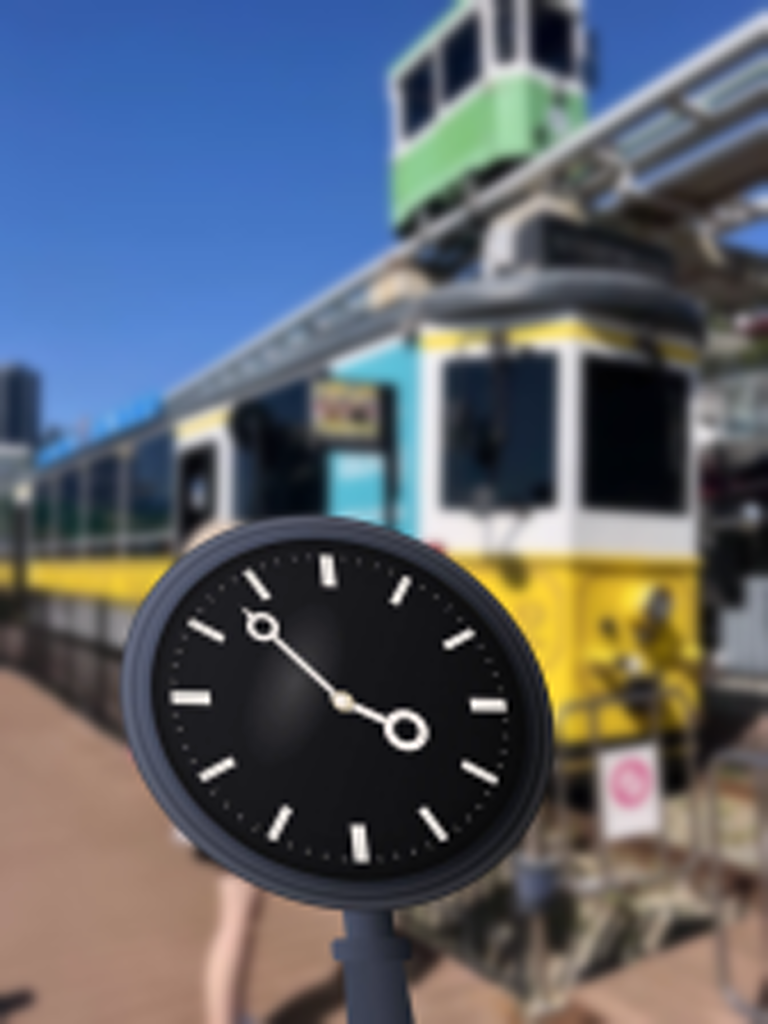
3:53
